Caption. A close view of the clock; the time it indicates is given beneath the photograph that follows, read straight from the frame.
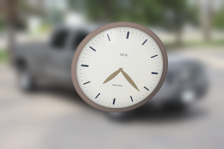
7:22
